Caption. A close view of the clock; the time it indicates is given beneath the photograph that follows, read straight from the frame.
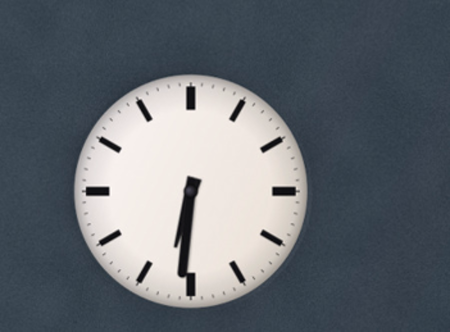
6:31
